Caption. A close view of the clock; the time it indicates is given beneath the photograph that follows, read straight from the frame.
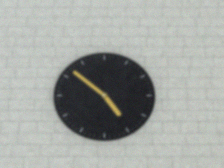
4:52
